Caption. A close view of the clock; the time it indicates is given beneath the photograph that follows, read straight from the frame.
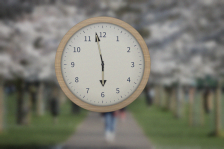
5:58
